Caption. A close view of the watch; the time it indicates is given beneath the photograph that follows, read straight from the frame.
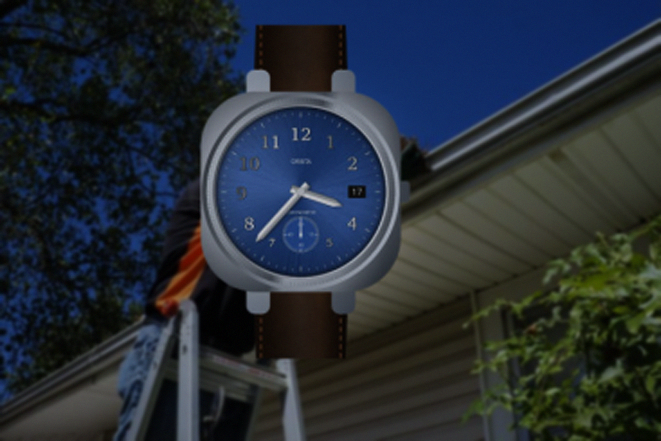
3:37
